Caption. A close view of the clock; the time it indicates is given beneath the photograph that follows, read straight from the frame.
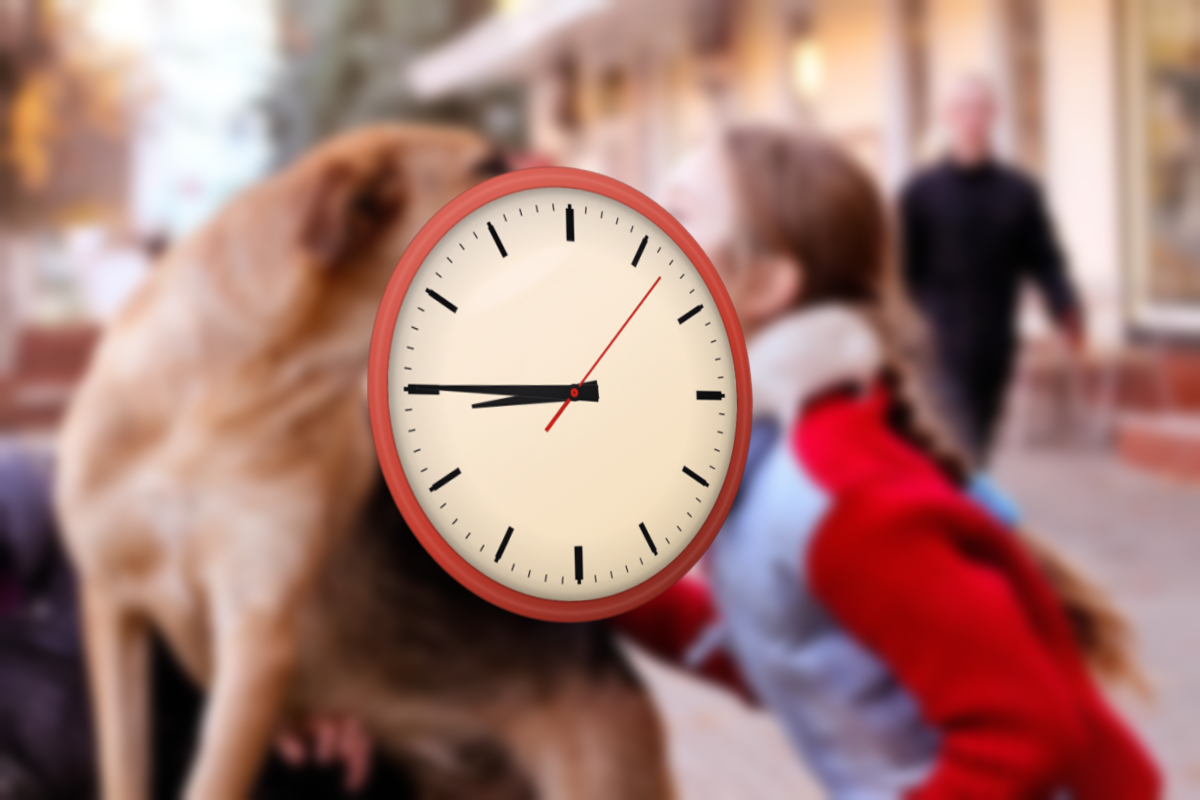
8:45:07
